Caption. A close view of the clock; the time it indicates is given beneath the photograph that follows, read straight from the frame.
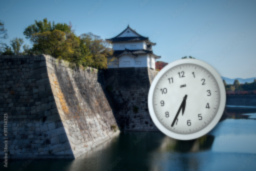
6:36
